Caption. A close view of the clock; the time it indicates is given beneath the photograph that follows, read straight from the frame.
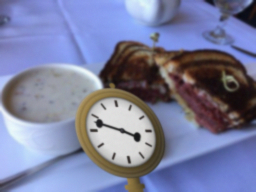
3:48
